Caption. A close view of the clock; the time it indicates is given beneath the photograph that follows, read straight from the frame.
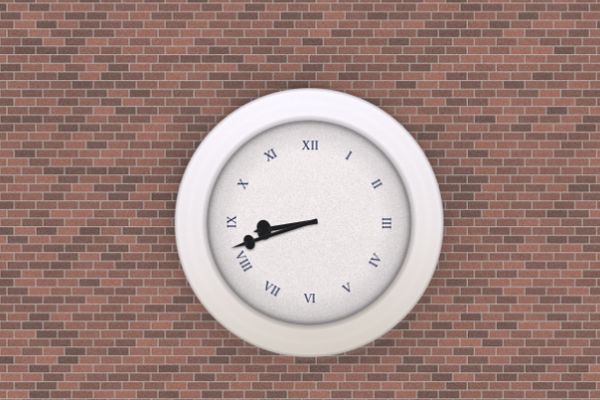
8:42
